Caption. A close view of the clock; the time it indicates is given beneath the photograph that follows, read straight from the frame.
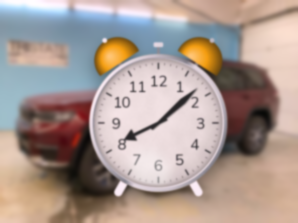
8:08
